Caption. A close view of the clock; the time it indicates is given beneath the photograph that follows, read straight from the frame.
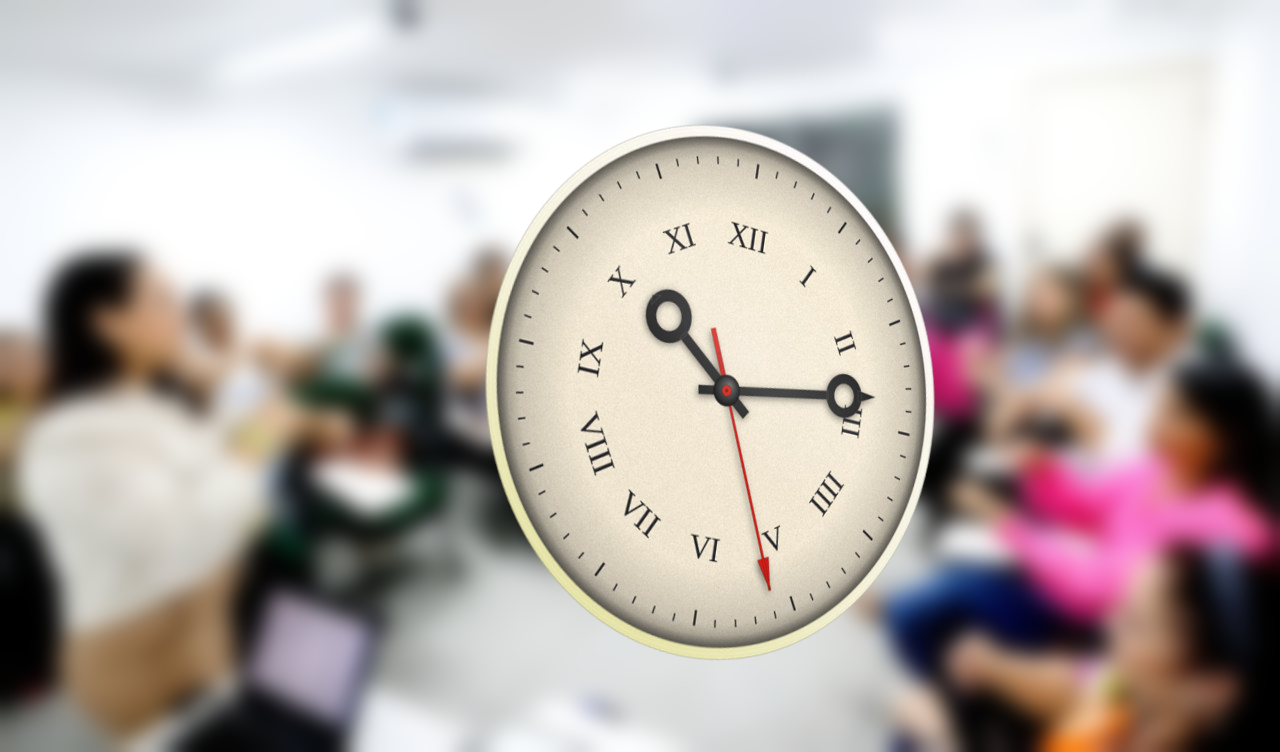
10:13:26
